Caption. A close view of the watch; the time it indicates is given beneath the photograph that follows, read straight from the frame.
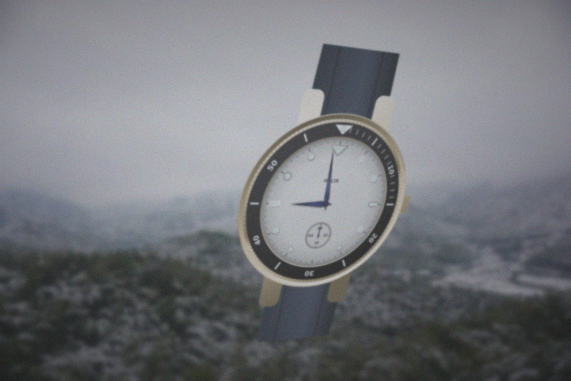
8:59
